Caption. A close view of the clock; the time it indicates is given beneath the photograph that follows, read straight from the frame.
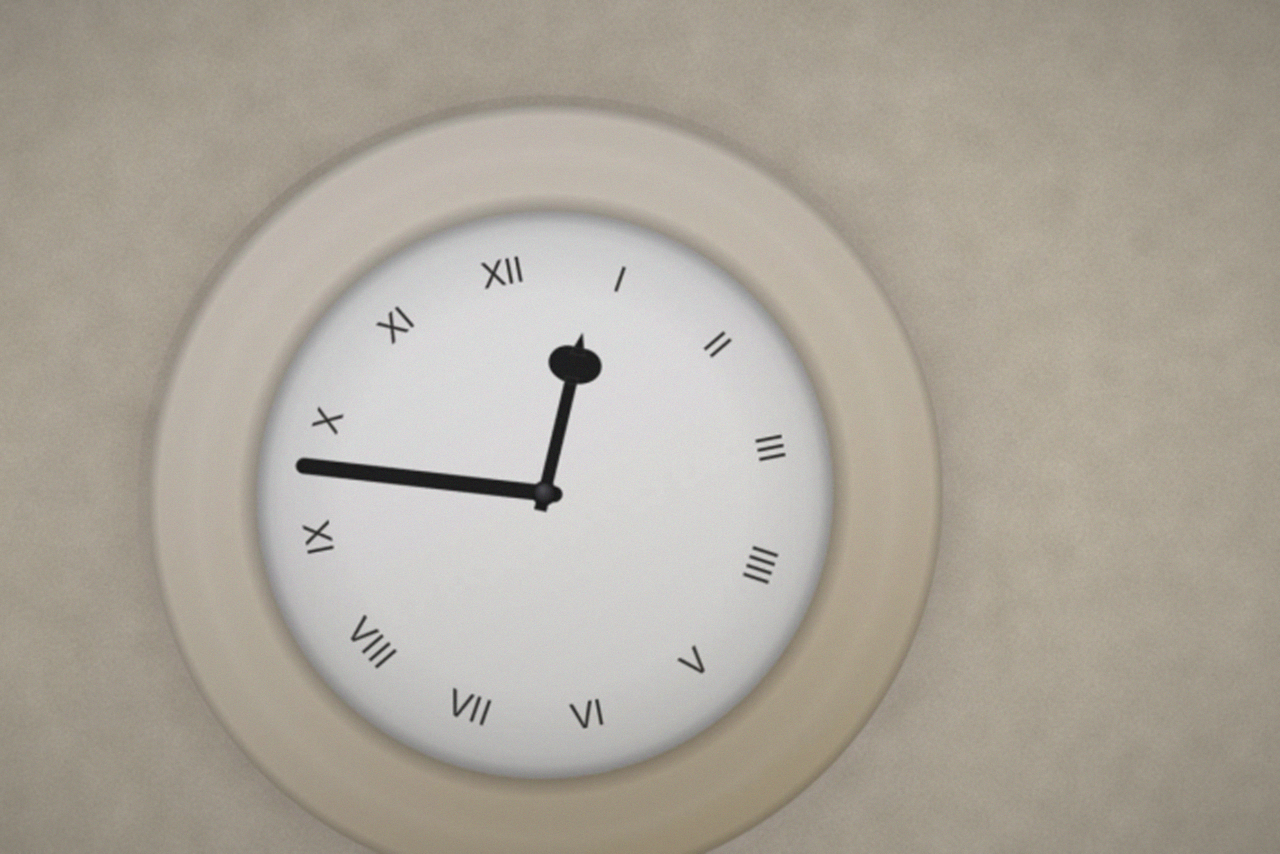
12:48
